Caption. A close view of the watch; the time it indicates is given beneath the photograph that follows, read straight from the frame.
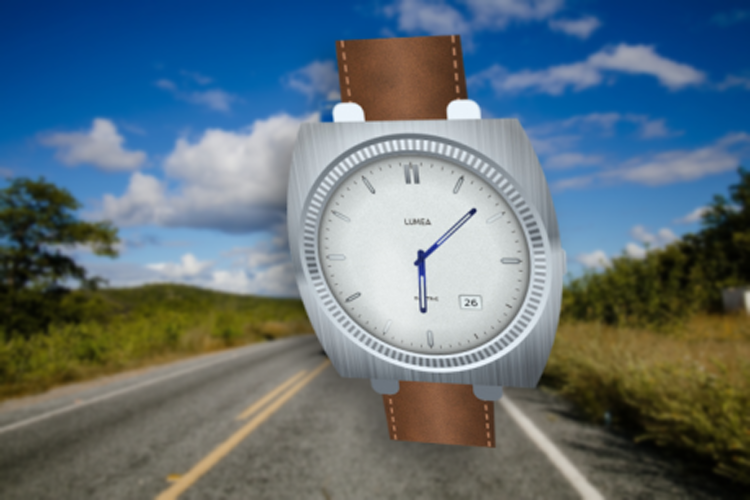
6:08
